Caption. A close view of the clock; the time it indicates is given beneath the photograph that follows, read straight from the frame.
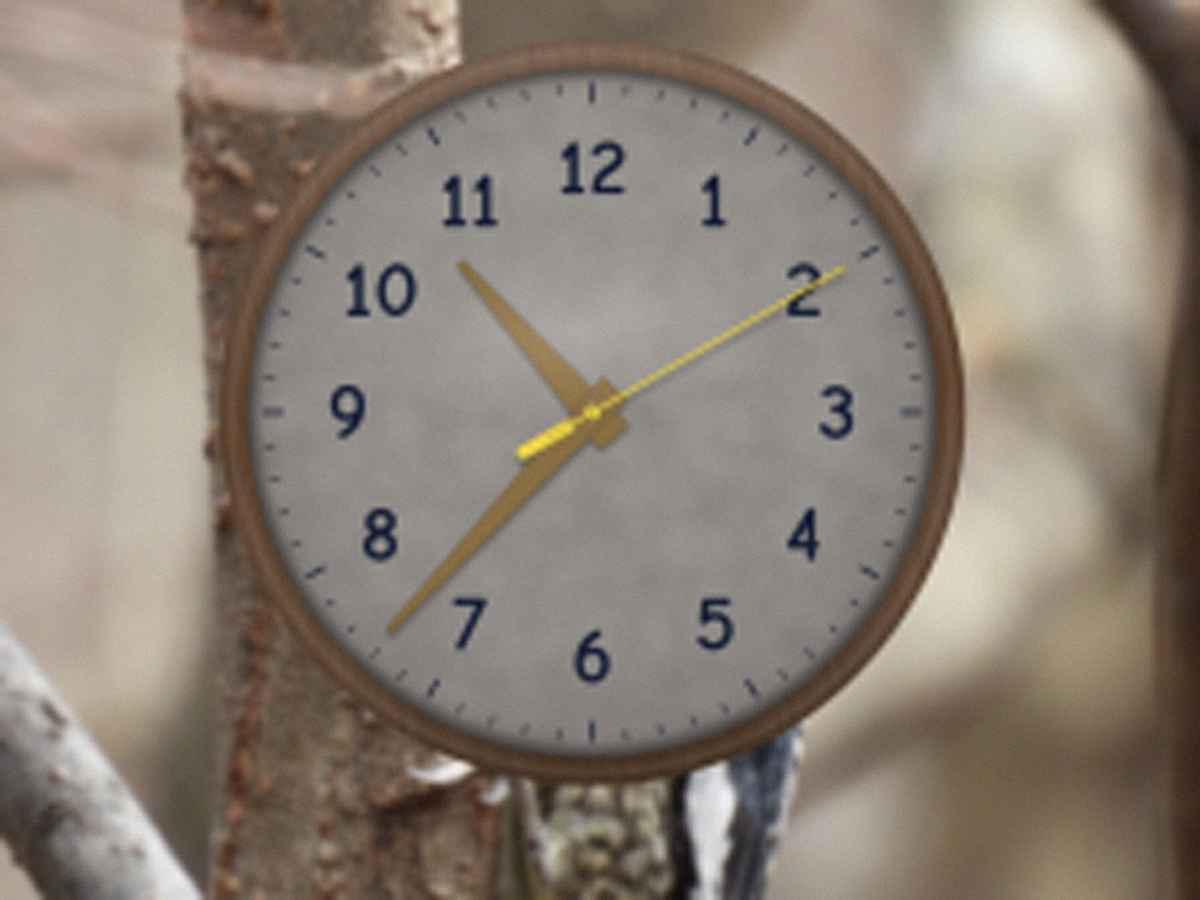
10:37:10
